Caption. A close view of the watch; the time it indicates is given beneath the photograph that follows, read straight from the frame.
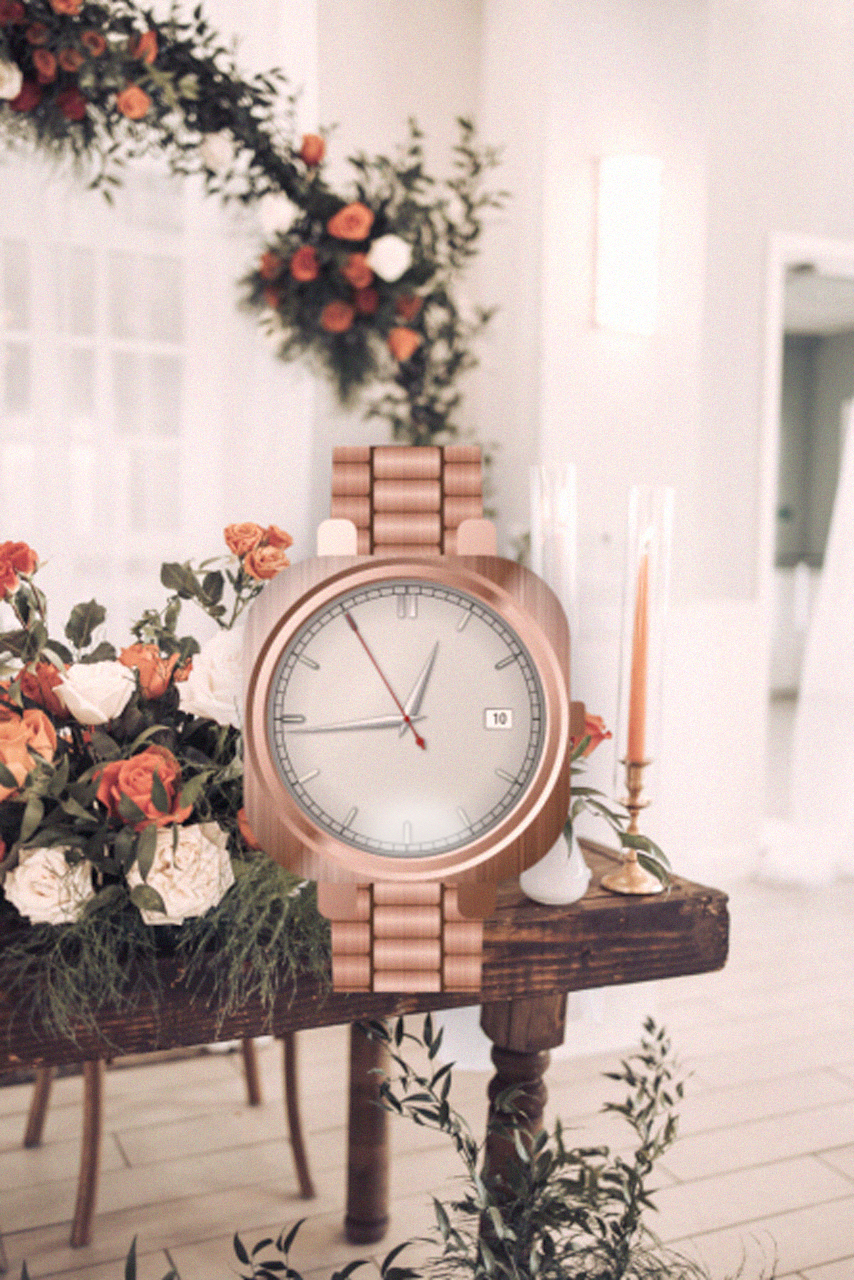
12:43:55
